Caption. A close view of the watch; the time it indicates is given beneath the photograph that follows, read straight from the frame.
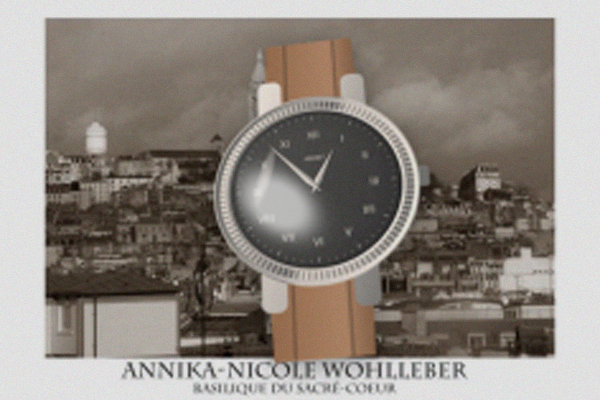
12:53
